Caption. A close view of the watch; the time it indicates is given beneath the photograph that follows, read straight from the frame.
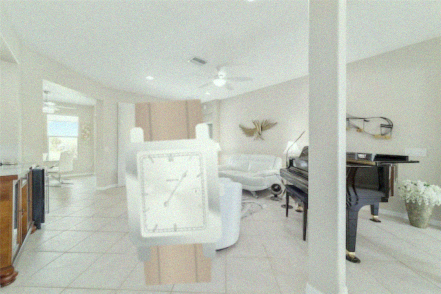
7:06
